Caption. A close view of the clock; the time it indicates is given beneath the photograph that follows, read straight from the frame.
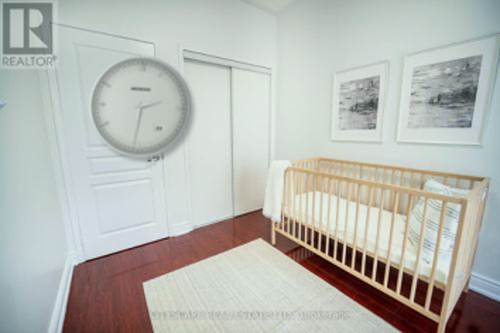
2:31
